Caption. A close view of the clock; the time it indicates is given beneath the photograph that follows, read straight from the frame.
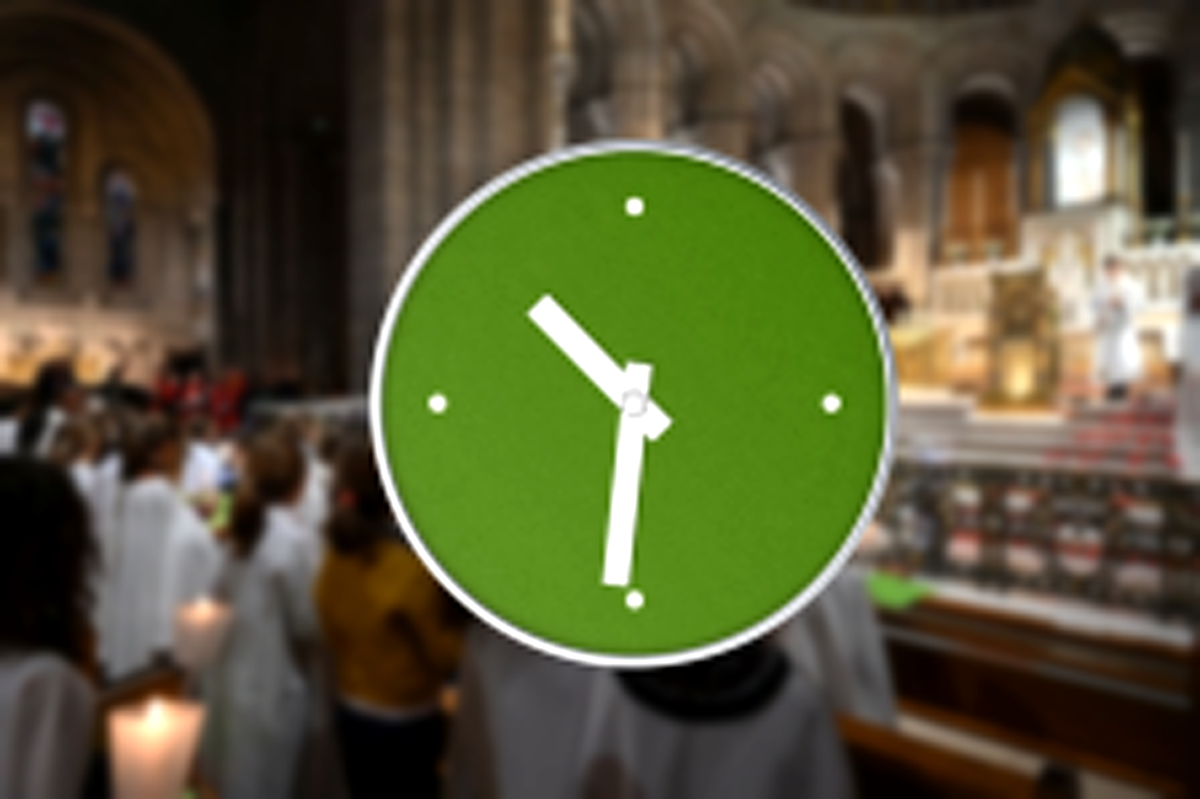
10:31
